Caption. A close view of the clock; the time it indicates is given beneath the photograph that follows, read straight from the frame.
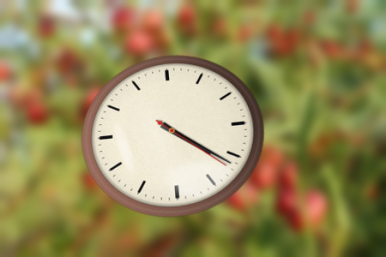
4:21:22
